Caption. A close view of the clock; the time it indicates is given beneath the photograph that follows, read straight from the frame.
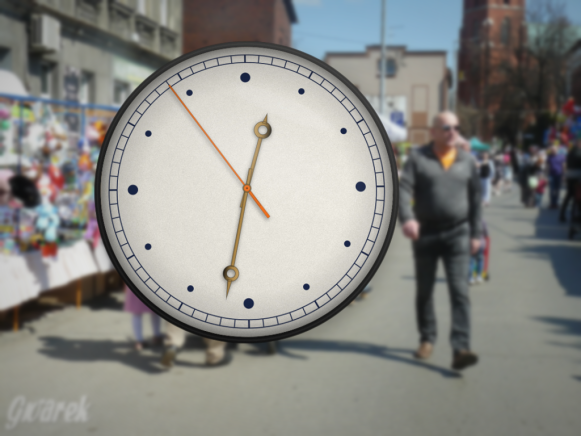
12:31:54
